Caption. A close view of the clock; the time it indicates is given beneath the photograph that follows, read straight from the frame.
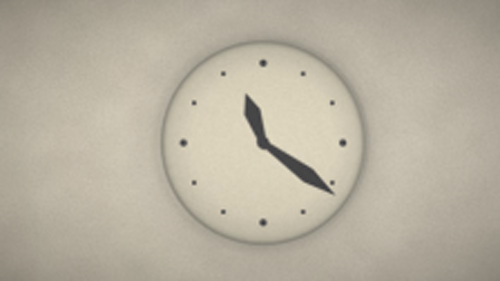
11:21
